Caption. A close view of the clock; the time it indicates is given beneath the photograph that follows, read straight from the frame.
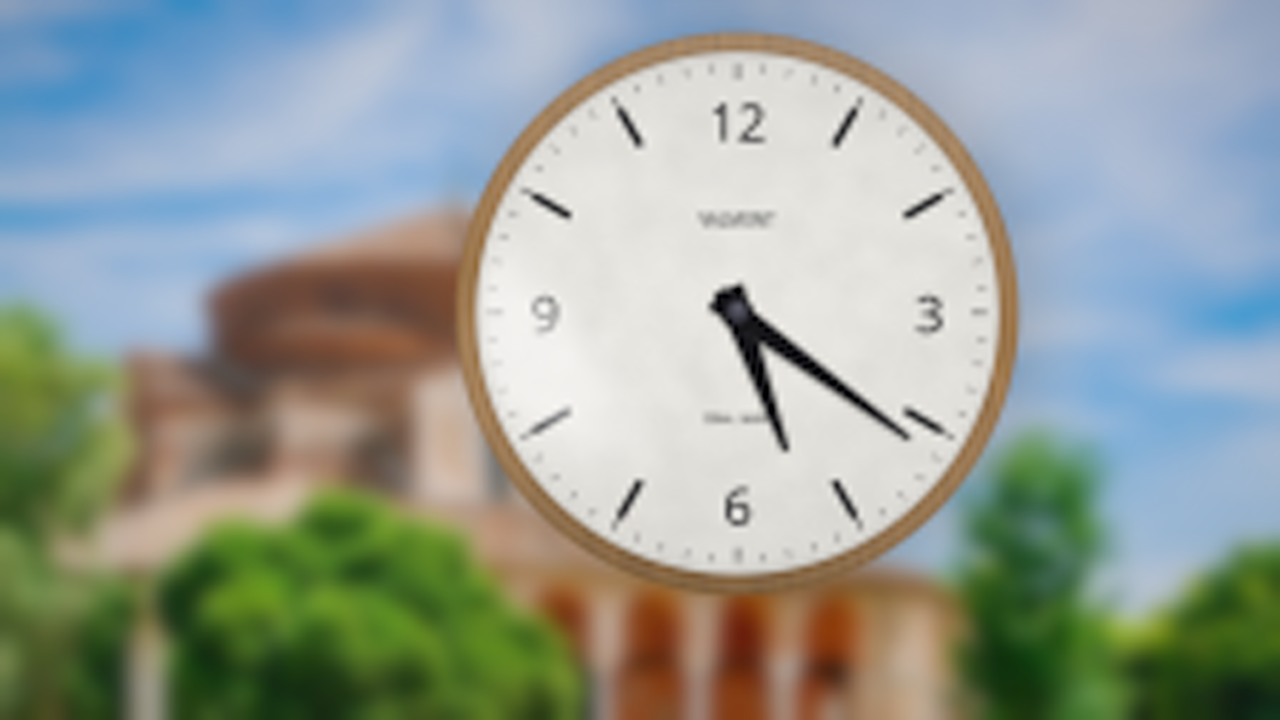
5:21
